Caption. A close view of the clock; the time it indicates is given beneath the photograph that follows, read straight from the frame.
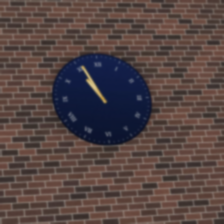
10:56
